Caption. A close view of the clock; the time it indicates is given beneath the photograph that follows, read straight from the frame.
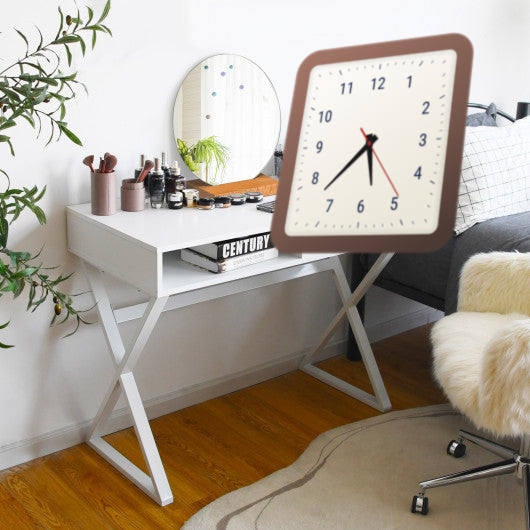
5:37:24
